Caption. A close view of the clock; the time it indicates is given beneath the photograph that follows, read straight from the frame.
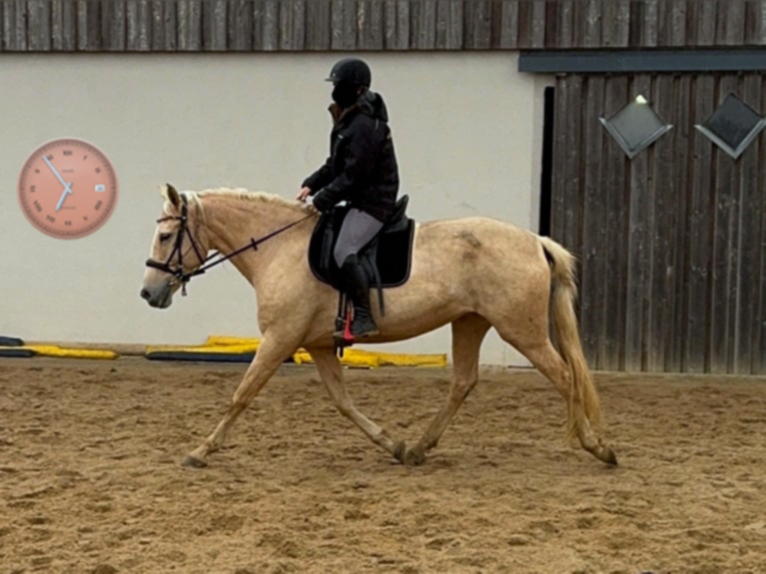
6:54
